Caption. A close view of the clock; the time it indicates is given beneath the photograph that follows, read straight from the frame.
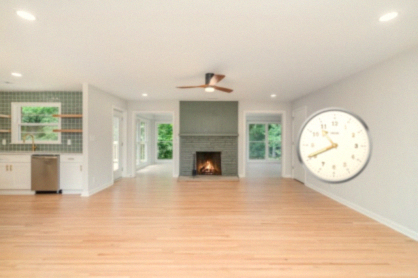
10:41
